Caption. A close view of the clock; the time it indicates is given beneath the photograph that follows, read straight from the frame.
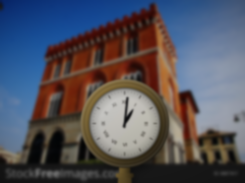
1:01
